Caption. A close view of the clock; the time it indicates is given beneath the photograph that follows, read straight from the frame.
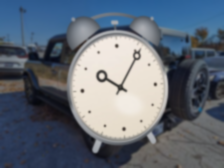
10:06
